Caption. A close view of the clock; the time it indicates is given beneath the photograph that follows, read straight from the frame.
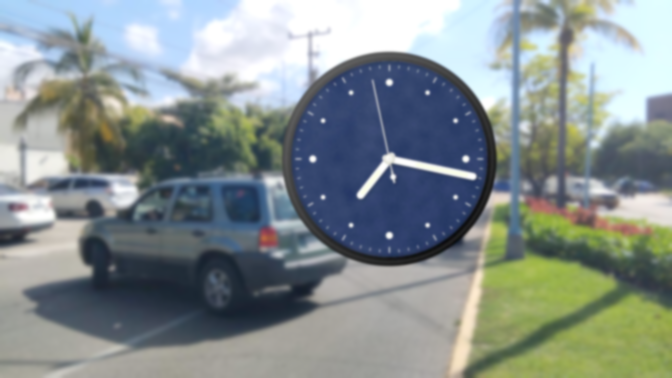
7:16:58
